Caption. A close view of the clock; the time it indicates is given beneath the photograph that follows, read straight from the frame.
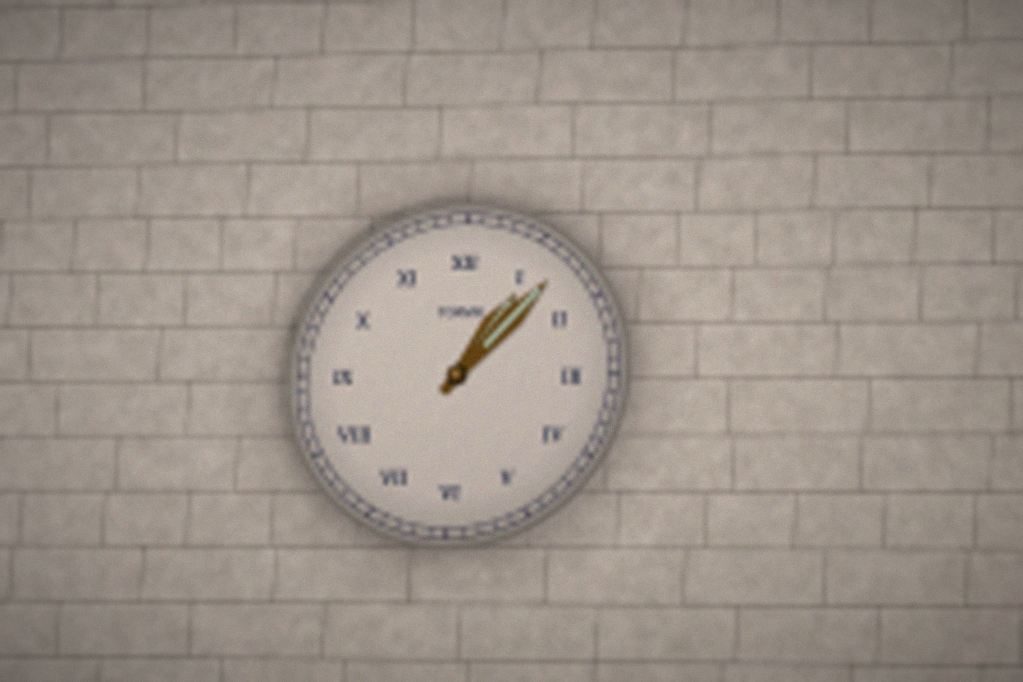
1:07
